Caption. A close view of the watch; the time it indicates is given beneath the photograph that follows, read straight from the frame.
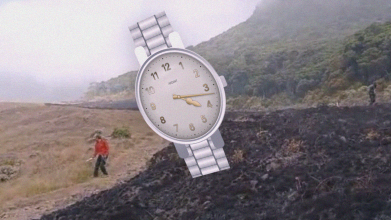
4:17
